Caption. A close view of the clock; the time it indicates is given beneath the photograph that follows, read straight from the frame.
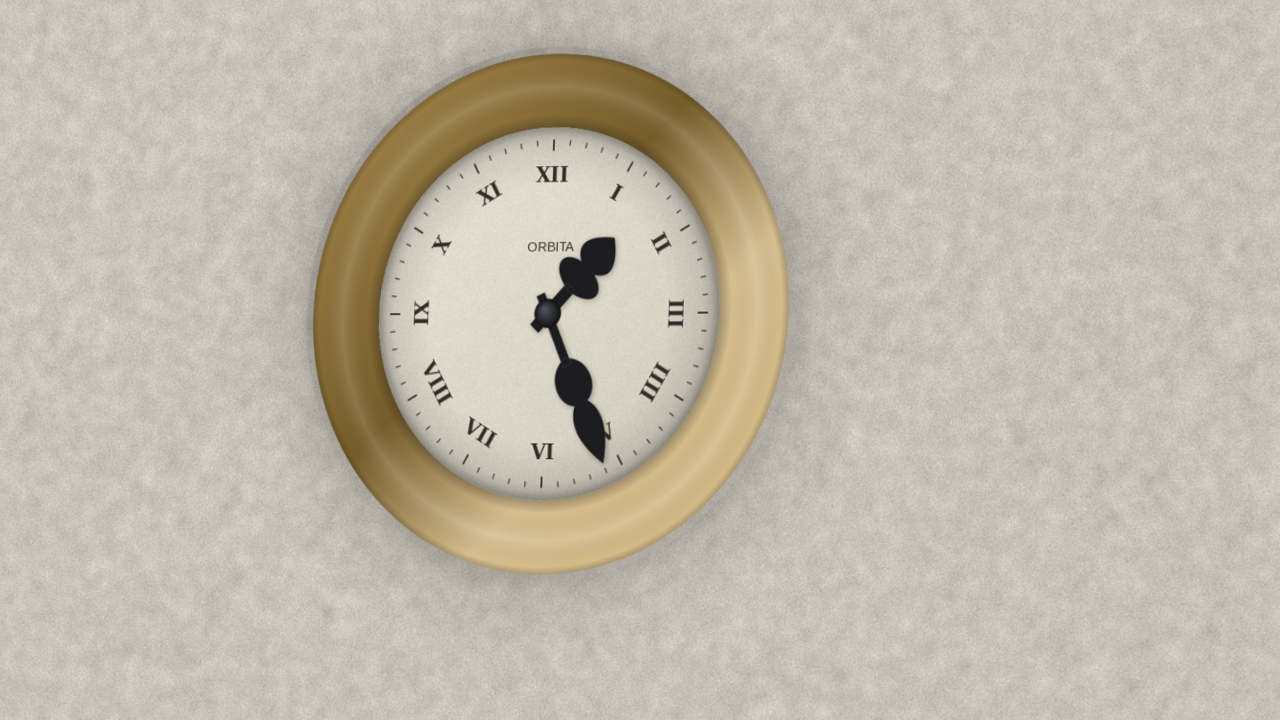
1:26
